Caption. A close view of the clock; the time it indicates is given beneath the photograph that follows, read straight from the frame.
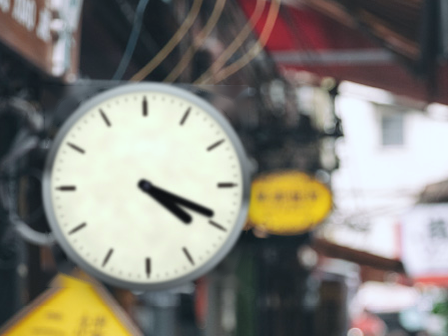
4:19
